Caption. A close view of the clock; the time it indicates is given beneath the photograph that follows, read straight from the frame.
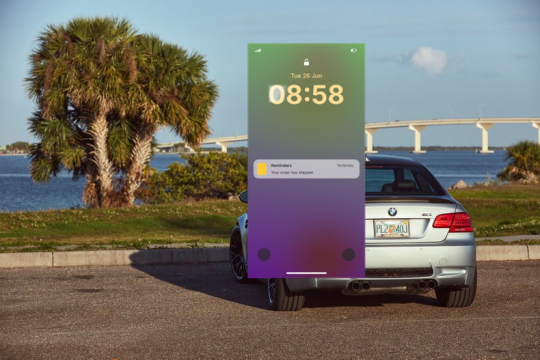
8:58
